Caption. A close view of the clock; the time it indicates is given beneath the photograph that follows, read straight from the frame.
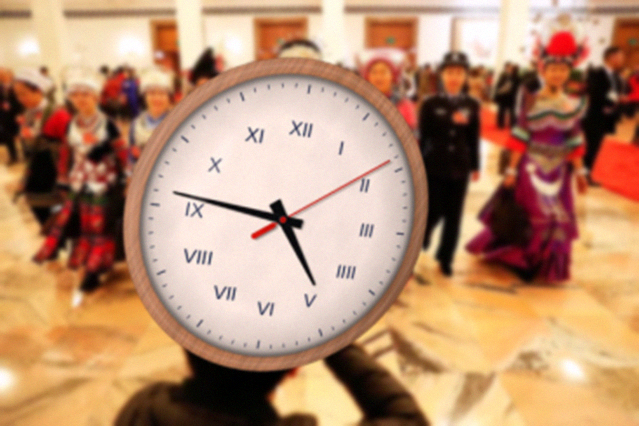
4:46:09
